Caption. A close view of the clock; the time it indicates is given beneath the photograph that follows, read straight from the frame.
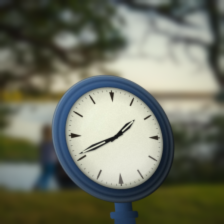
1:41
